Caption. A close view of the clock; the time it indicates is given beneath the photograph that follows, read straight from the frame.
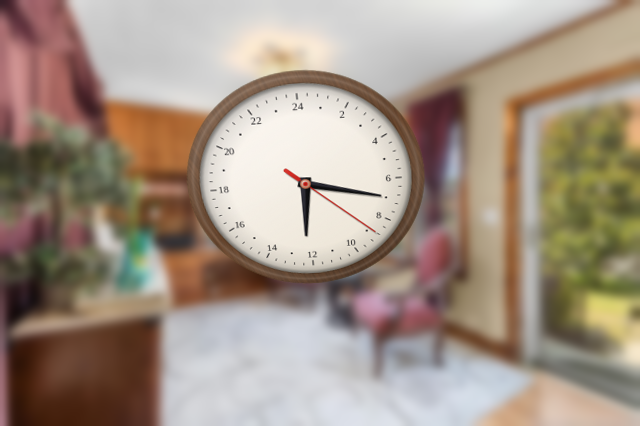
12:17:22
